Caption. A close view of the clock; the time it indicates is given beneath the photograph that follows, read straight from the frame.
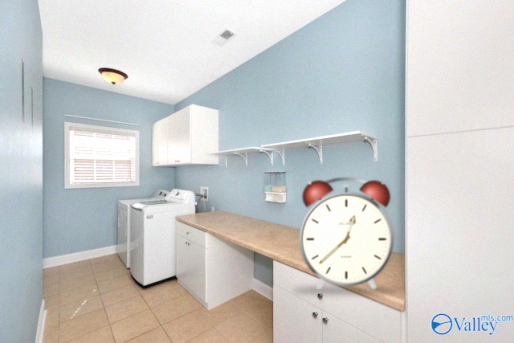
12:38
